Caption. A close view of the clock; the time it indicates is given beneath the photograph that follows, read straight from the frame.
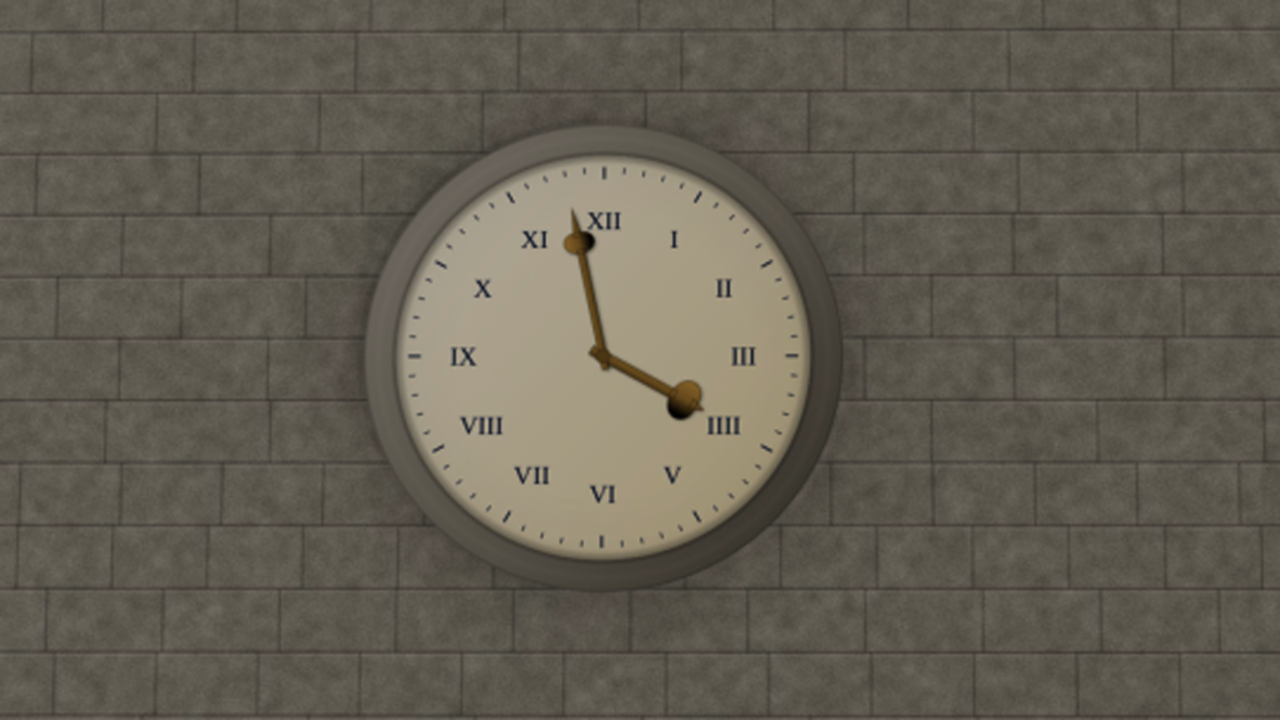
3:58
